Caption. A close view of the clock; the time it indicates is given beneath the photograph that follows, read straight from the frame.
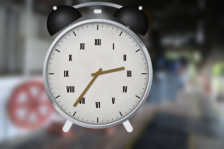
2:36
